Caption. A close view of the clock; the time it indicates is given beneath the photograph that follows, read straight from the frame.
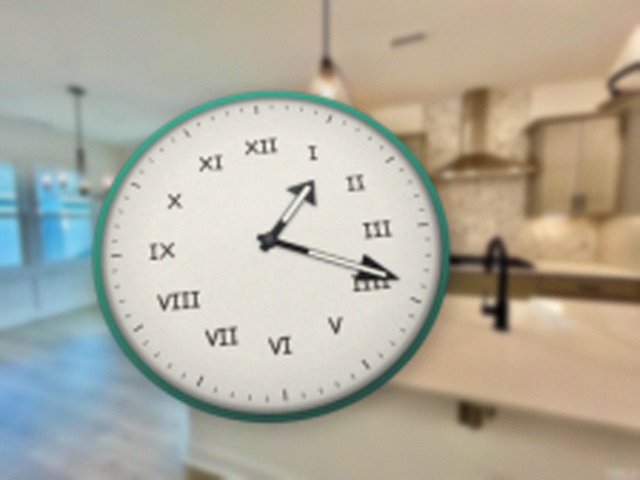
1:19
